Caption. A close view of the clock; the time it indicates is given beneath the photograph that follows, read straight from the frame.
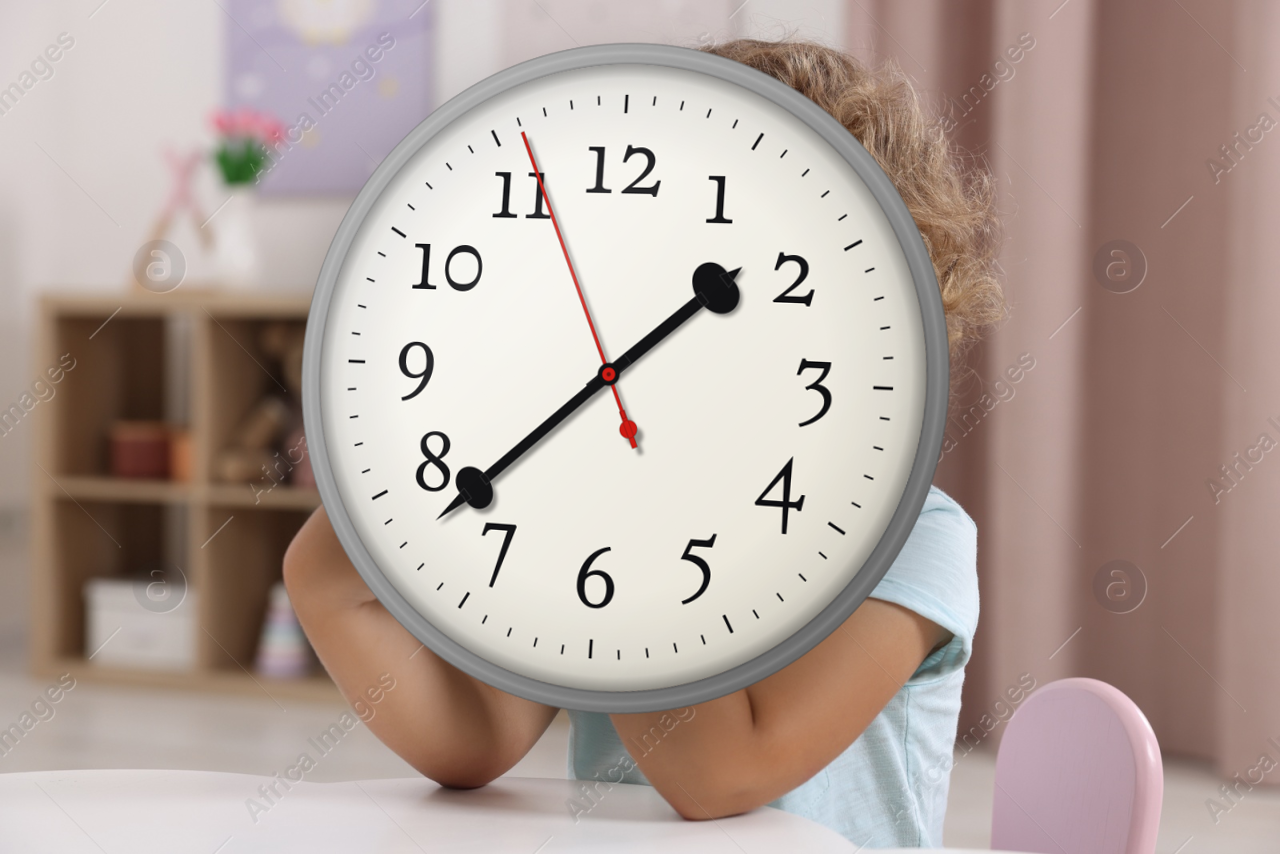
1:37:56
